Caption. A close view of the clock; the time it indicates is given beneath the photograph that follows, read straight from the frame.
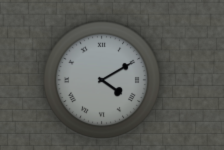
4:10
